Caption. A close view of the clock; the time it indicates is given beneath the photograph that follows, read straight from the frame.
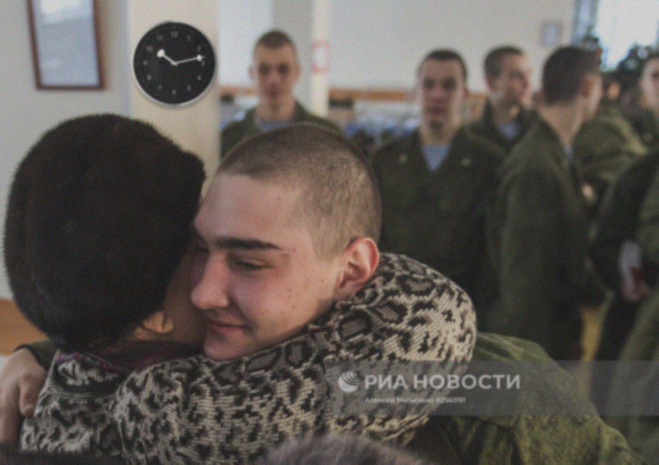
10:13
